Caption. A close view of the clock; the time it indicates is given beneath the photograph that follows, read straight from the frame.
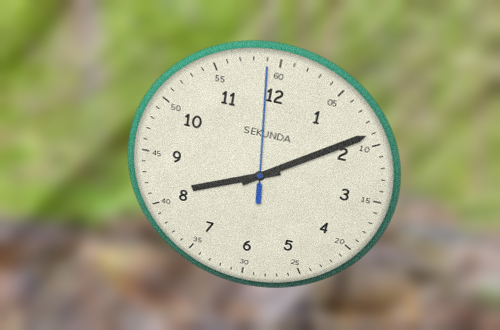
8:08:59
